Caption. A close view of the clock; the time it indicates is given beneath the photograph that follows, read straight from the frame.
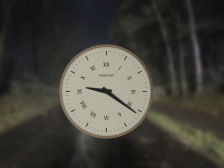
9:21
